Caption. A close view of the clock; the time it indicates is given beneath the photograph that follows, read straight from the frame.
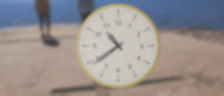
10:39
